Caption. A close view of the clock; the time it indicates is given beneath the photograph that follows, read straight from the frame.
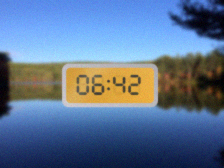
6:42
